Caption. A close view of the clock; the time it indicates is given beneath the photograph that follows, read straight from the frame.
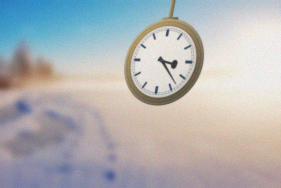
3:23
